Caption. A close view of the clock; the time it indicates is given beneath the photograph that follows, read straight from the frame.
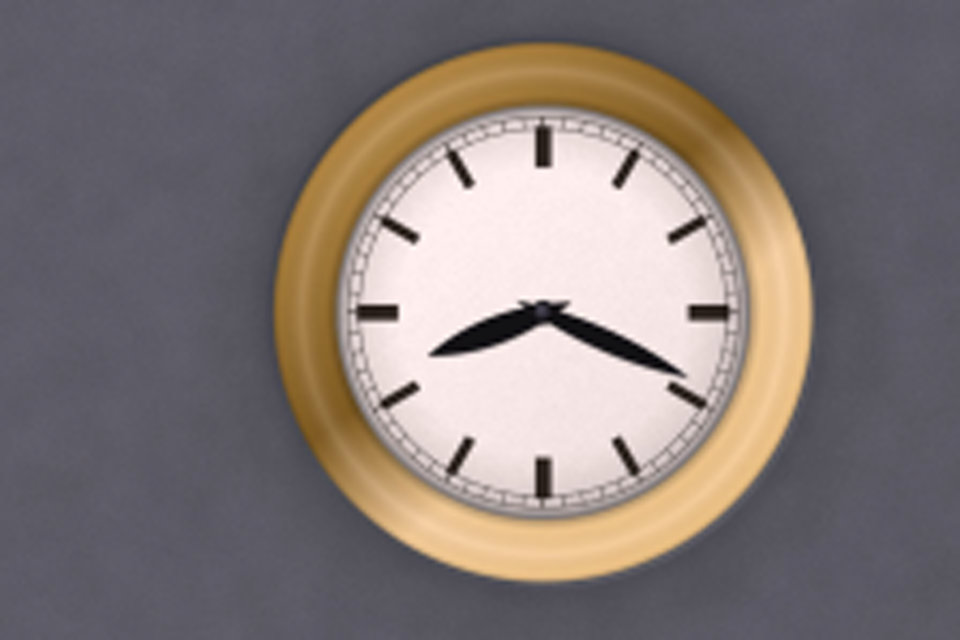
8:19
